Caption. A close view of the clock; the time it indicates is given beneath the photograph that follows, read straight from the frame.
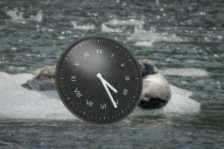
4:26
